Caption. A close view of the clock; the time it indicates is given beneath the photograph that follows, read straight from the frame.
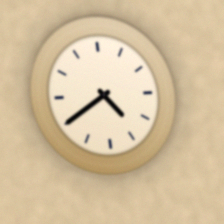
4:40
